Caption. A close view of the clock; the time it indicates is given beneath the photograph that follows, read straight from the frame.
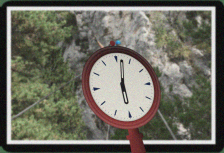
6:02
